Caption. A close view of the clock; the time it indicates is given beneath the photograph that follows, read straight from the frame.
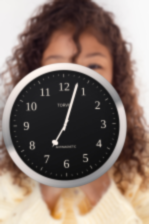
7:03
